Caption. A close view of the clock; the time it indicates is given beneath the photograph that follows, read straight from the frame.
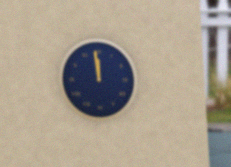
11:59
